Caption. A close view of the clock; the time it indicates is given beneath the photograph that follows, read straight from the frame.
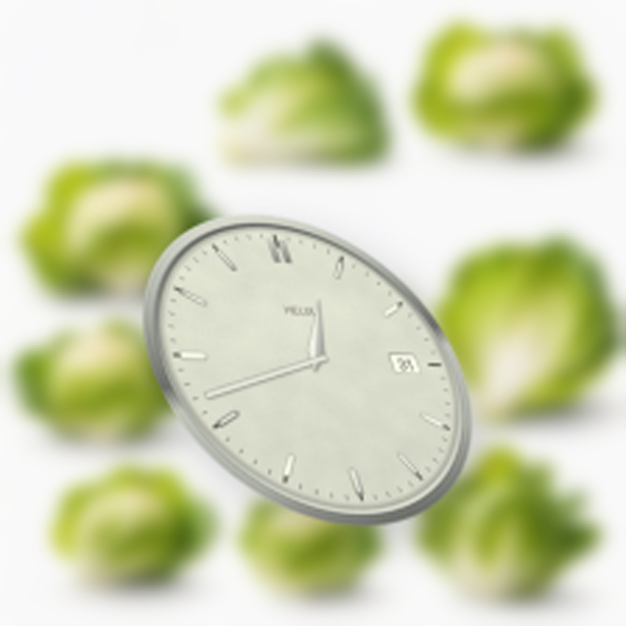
12:42
